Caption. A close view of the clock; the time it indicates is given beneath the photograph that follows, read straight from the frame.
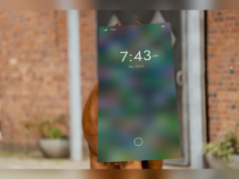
7:43
